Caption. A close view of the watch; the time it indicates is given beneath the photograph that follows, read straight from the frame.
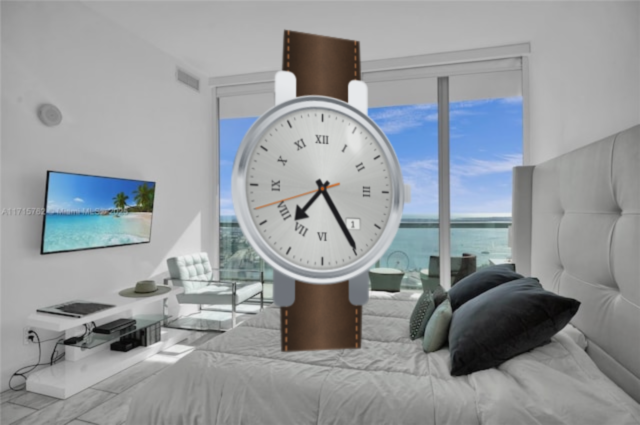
7:24:42
